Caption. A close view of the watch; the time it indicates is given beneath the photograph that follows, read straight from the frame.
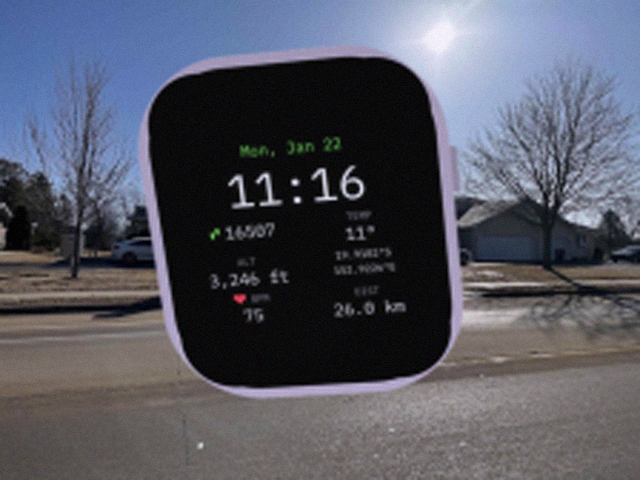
11:16
